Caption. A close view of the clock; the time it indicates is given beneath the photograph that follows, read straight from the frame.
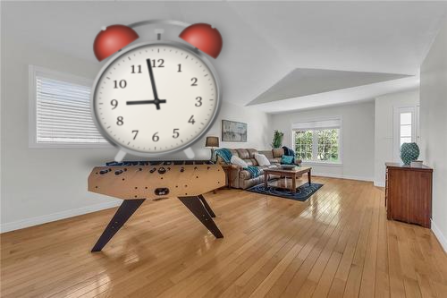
8:58
